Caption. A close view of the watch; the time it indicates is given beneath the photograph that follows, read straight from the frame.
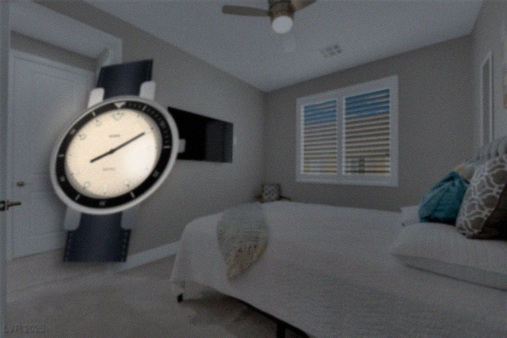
8:10
